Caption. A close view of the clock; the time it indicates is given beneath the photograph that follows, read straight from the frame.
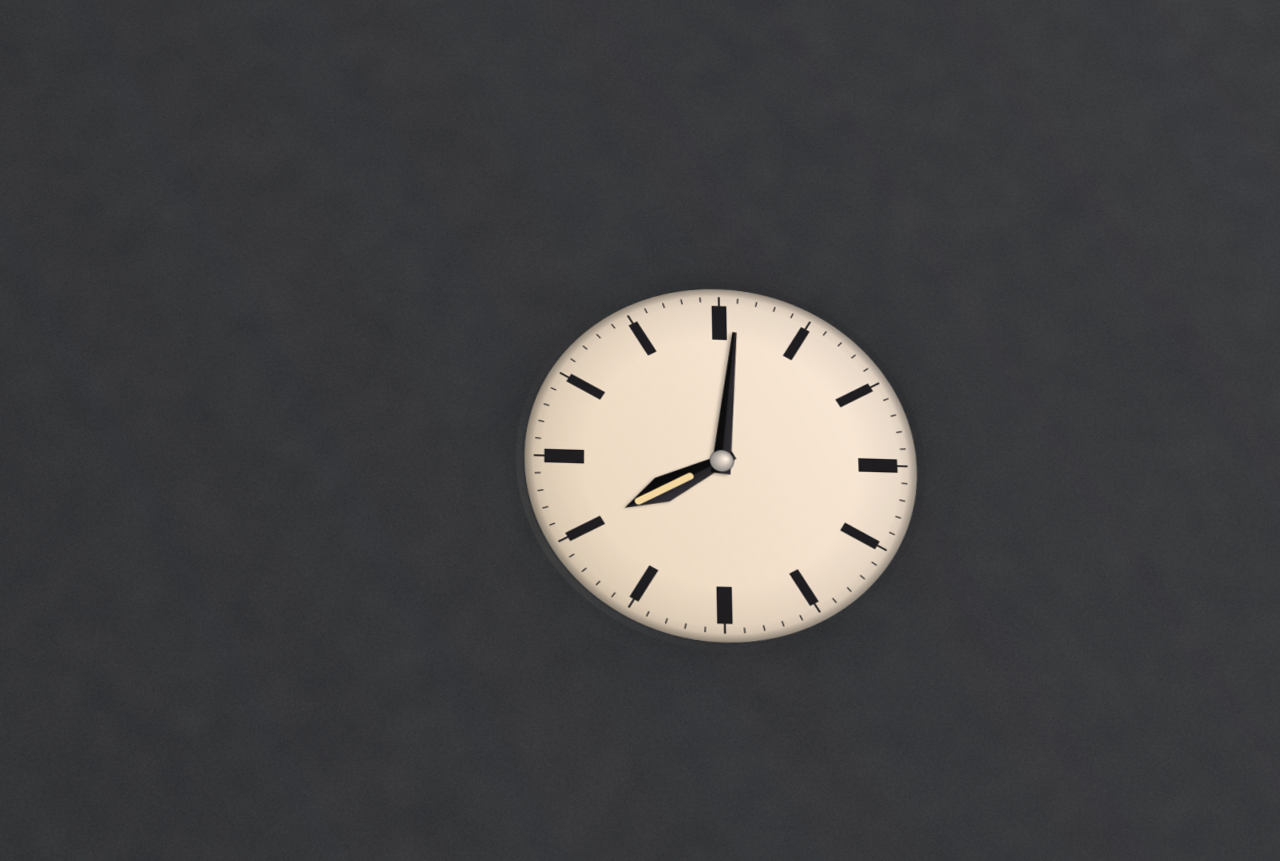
8:01
